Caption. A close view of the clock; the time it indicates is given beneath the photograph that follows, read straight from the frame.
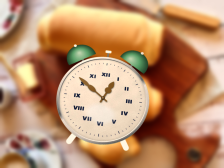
12:51
